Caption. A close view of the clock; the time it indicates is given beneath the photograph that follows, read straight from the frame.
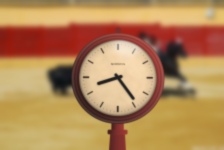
8:24
